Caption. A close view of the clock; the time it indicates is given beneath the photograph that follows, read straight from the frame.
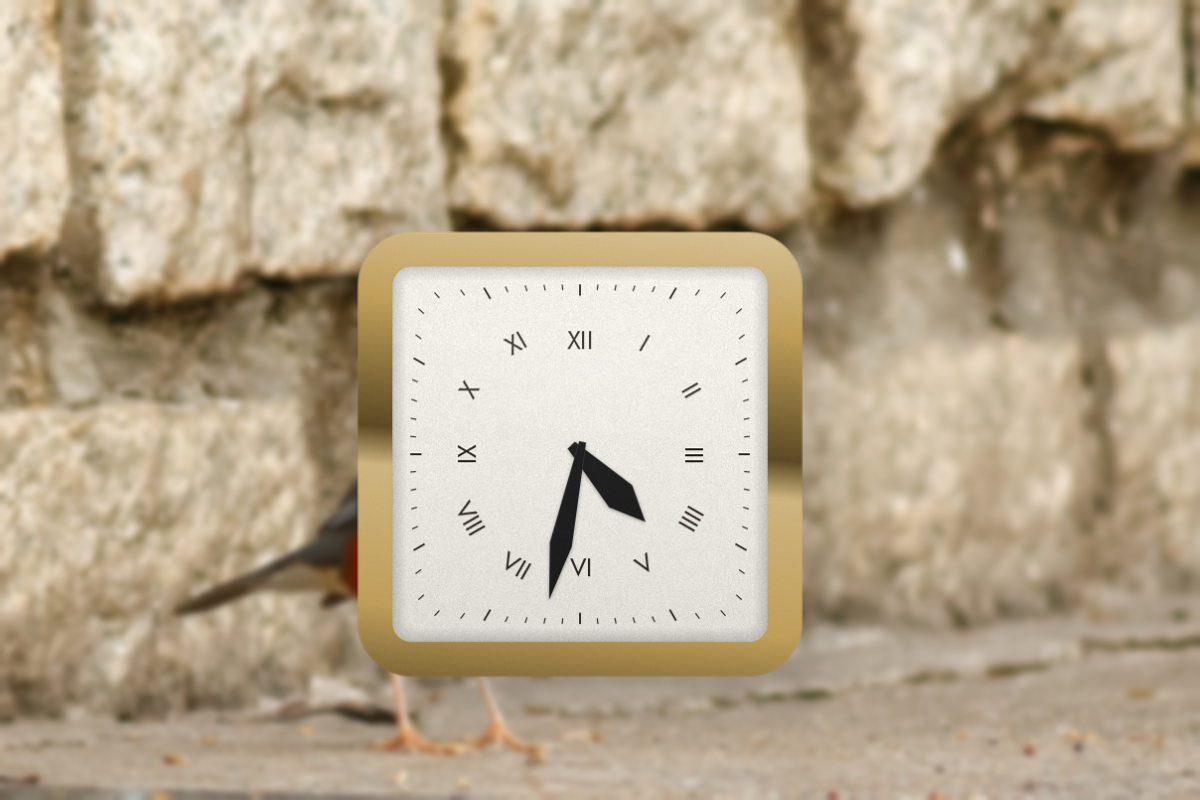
4:32
